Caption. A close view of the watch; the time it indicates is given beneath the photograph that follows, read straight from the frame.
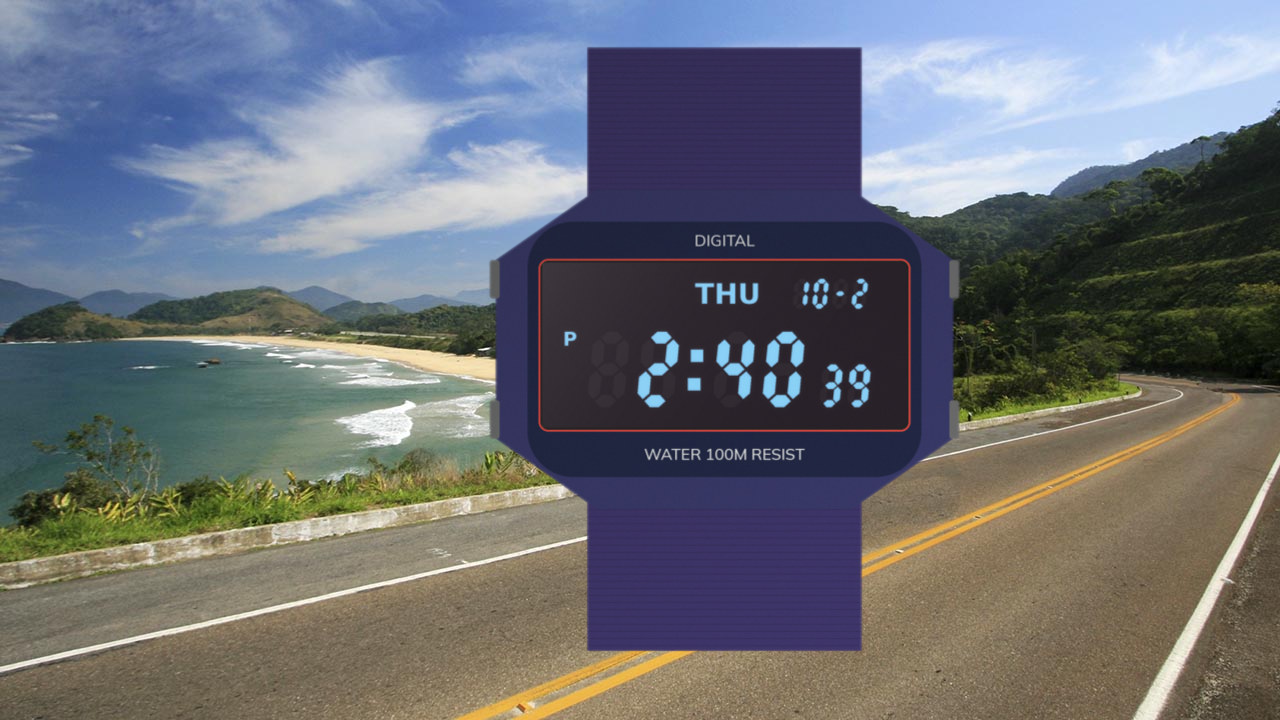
2:40:39
